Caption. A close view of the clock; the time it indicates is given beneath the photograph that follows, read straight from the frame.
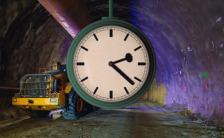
2:22
